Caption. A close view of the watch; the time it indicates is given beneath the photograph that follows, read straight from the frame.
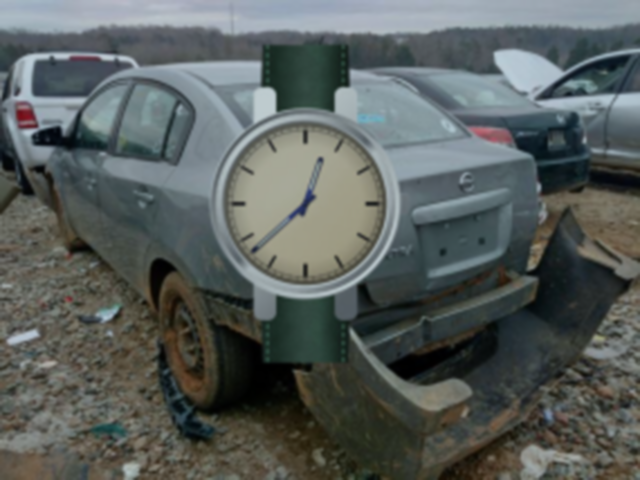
12:38
